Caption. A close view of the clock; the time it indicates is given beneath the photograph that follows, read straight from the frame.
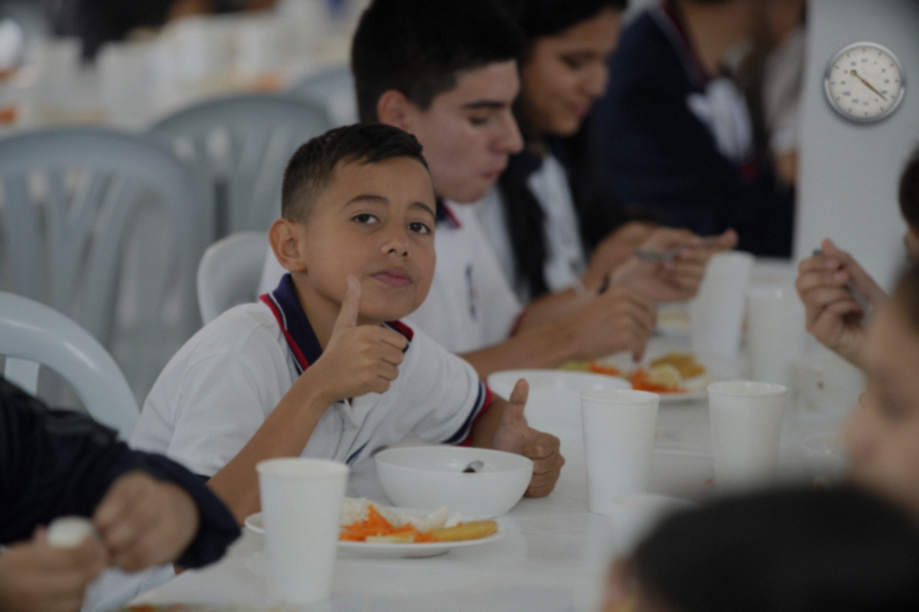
10:22
